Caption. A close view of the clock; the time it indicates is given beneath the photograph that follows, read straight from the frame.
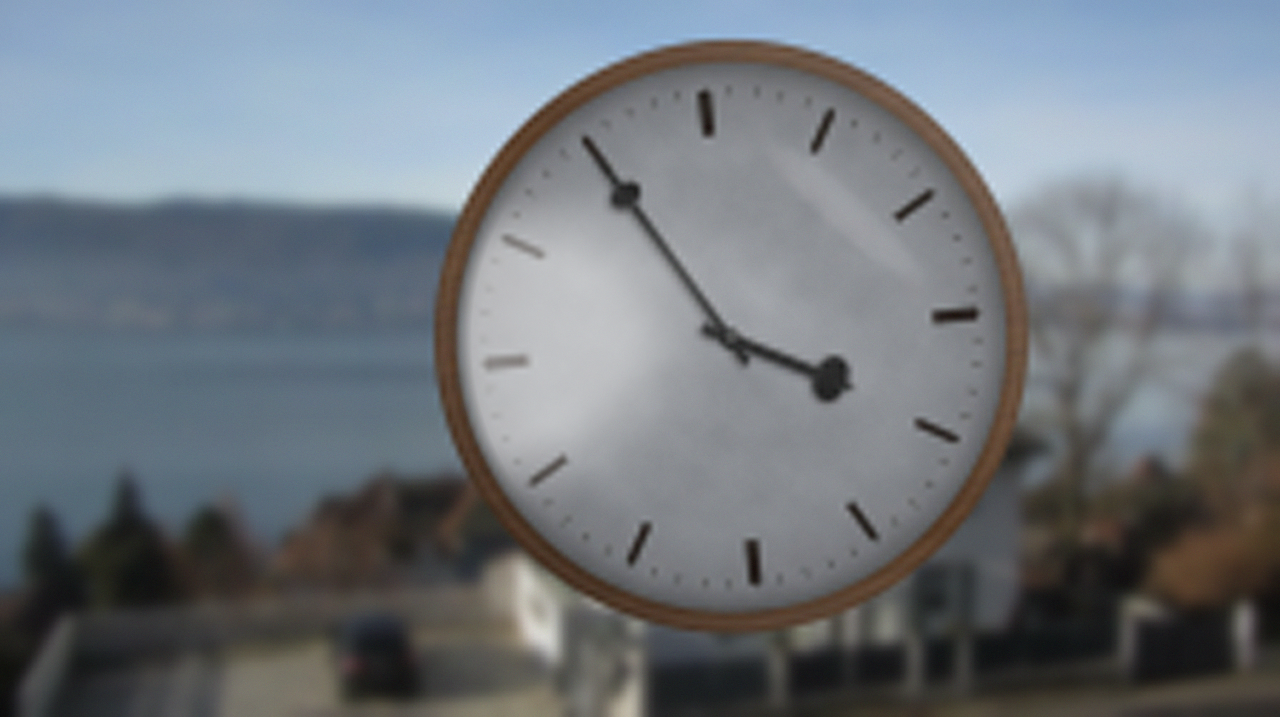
3:55
